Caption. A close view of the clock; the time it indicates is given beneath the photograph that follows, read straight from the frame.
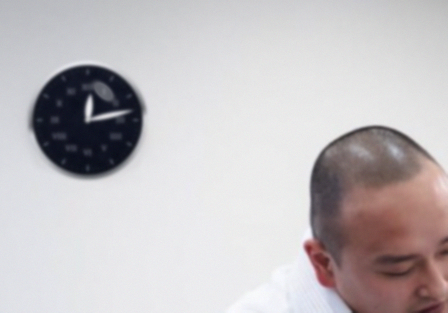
12:13
